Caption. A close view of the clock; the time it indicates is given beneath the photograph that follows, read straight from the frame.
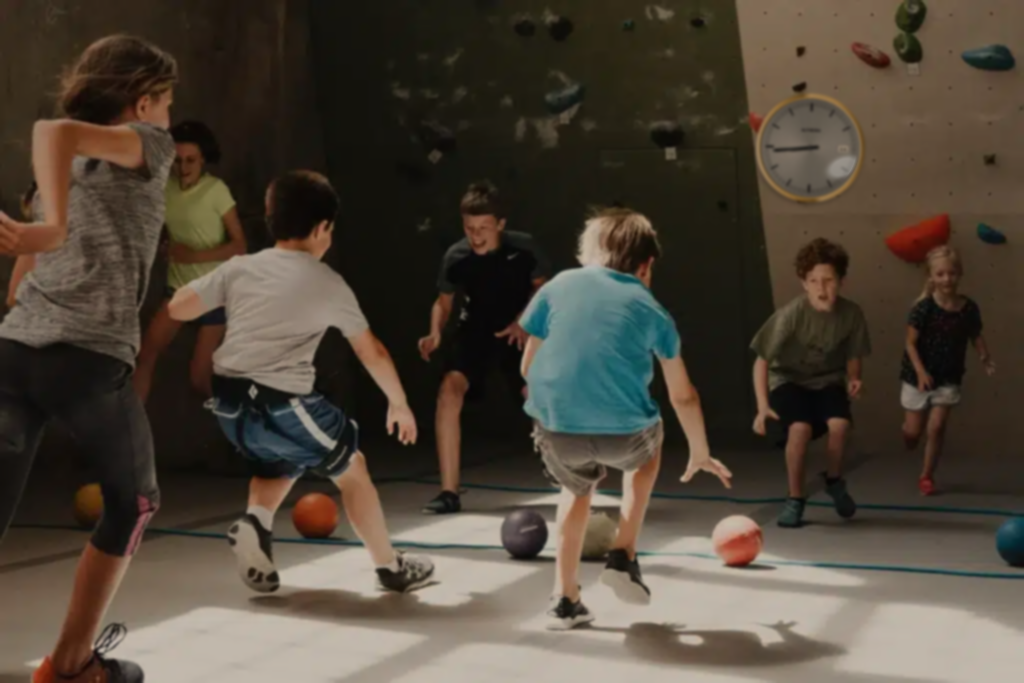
8:44
